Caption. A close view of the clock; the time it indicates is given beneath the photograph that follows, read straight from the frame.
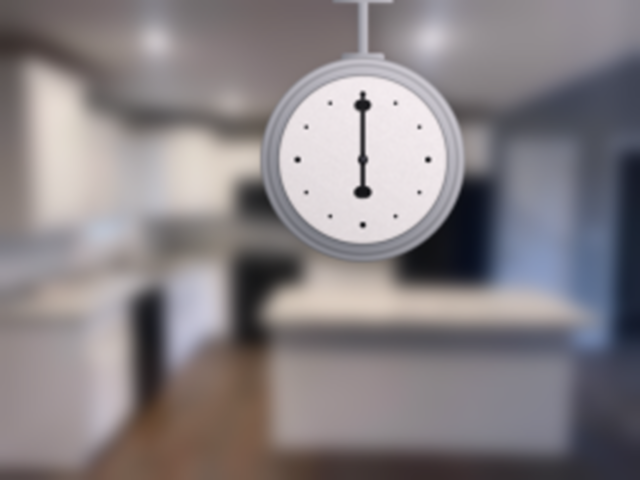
6:00
